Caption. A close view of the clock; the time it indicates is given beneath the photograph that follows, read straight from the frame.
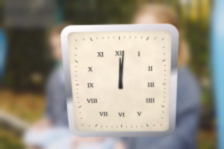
12:01
